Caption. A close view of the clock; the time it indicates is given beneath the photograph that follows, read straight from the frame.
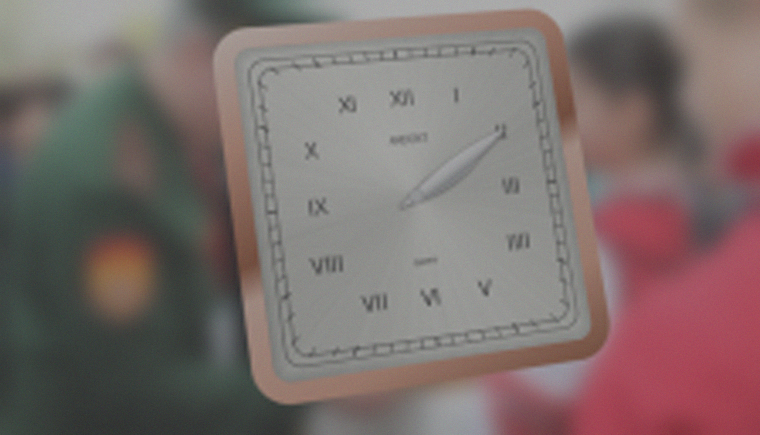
2:10
